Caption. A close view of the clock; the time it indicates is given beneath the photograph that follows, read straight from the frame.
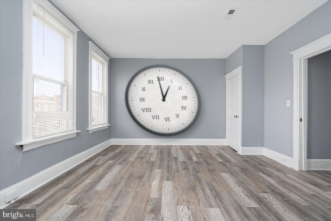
12:59
